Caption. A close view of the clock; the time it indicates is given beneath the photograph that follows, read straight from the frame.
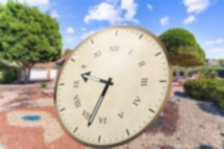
9:33
